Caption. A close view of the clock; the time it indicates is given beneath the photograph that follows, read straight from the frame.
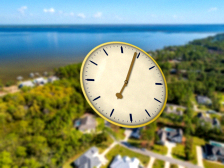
7:04
